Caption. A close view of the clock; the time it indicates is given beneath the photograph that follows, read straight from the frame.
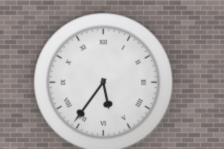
5:36
